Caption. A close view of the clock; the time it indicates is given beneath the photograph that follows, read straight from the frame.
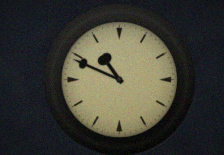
10:49
